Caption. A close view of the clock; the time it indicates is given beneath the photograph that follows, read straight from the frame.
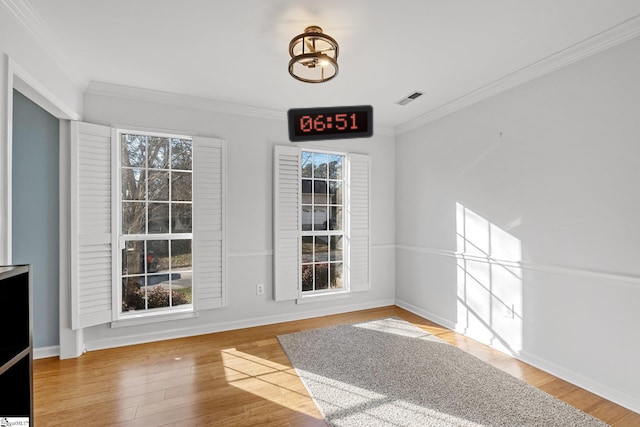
6:51
